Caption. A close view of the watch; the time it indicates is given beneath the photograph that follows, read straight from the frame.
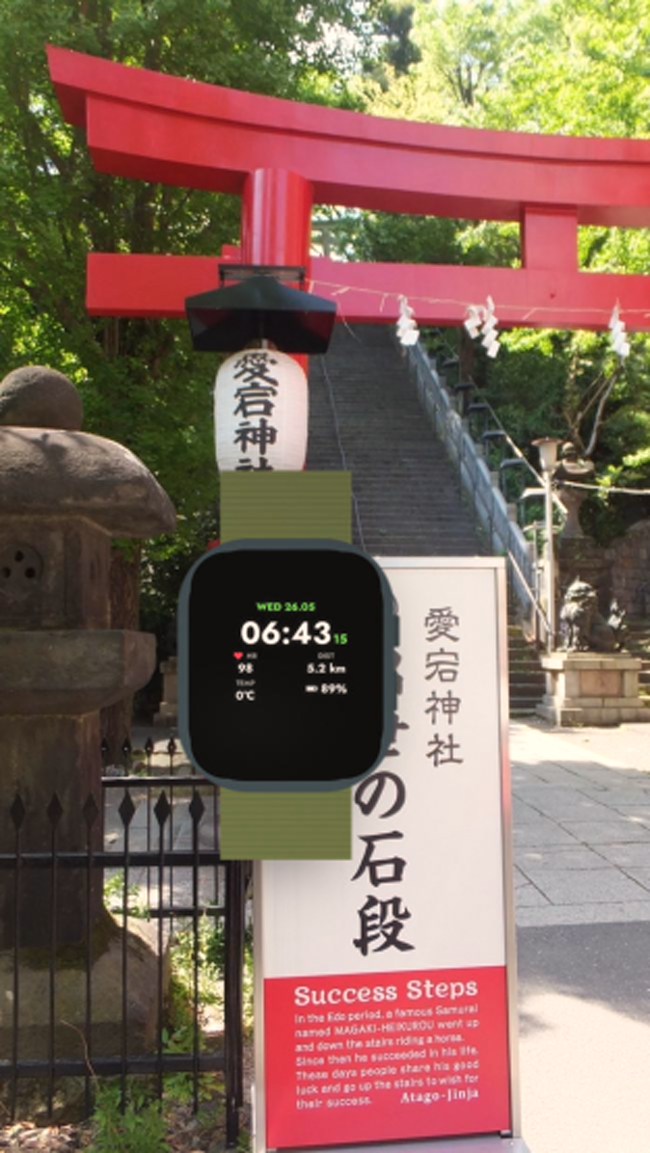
6:43
